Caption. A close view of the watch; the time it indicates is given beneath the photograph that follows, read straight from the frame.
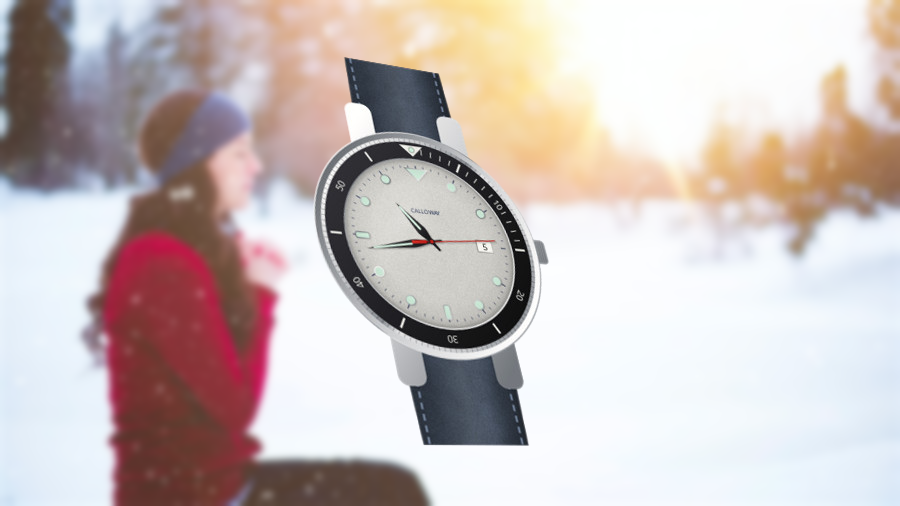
10:43:14
